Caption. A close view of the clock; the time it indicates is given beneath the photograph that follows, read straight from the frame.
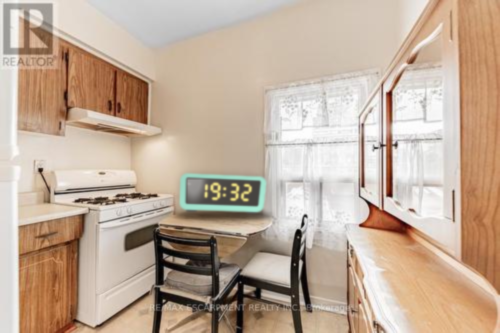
19:32
